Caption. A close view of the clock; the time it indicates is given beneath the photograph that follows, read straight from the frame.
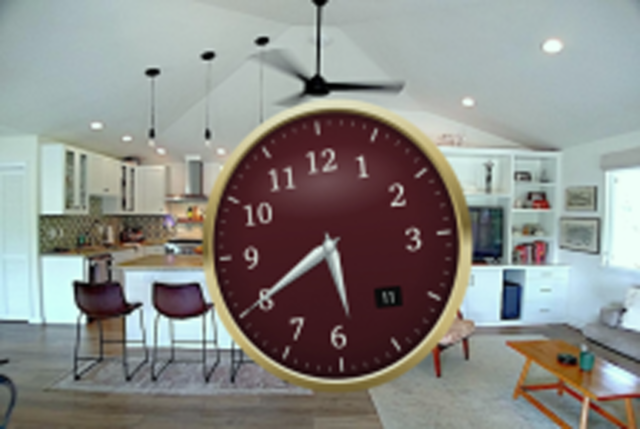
5:40
